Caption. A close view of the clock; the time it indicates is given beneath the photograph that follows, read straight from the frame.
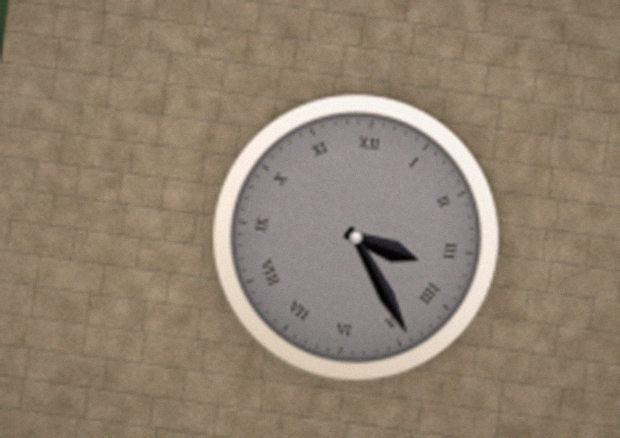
3:24
